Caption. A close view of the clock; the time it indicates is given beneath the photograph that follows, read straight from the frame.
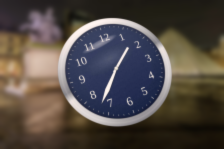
1:37
